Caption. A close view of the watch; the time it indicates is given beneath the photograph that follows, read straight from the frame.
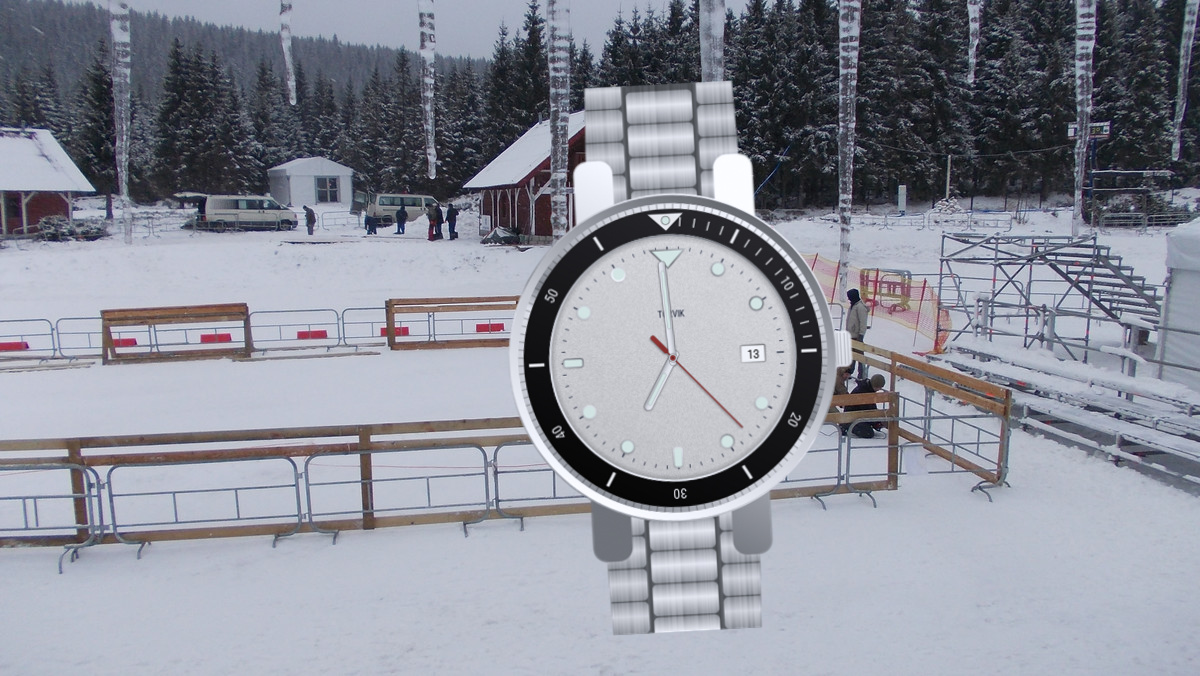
6:59:23
